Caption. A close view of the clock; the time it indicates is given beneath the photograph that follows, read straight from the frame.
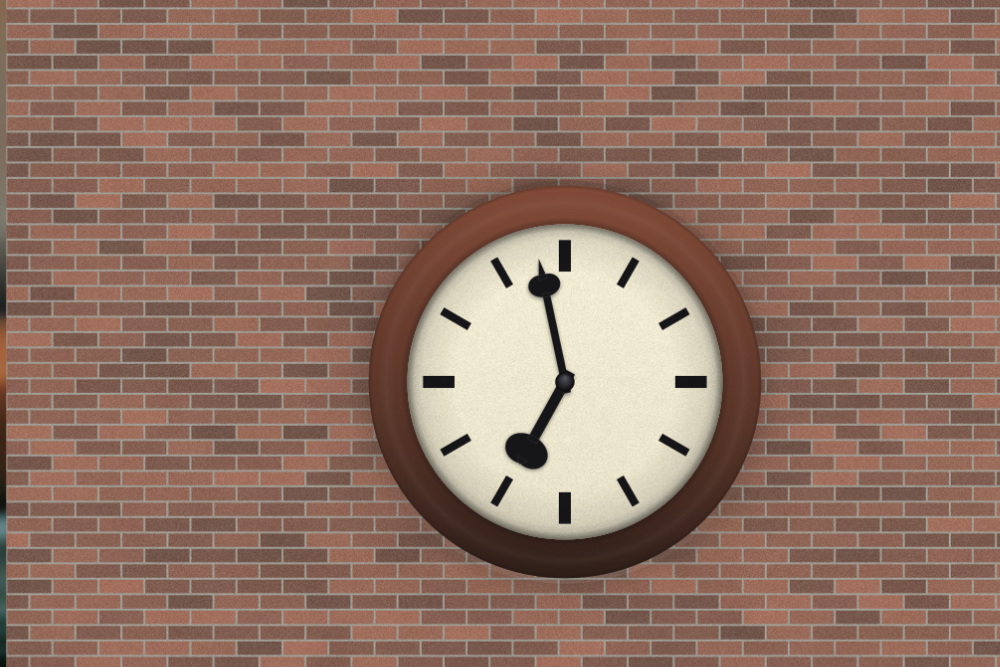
6:58
